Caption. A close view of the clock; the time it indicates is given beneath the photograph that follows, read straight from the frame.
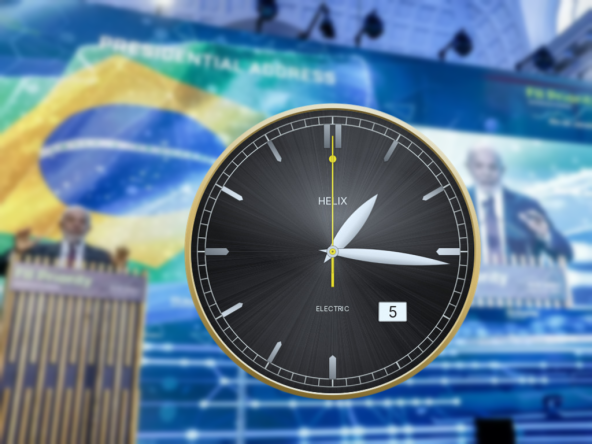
1:16:00
